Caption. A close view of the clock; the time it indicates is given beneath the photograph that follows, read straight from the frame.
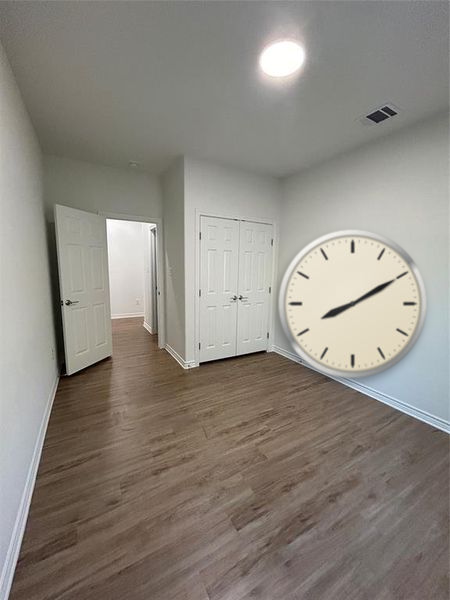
8:10
